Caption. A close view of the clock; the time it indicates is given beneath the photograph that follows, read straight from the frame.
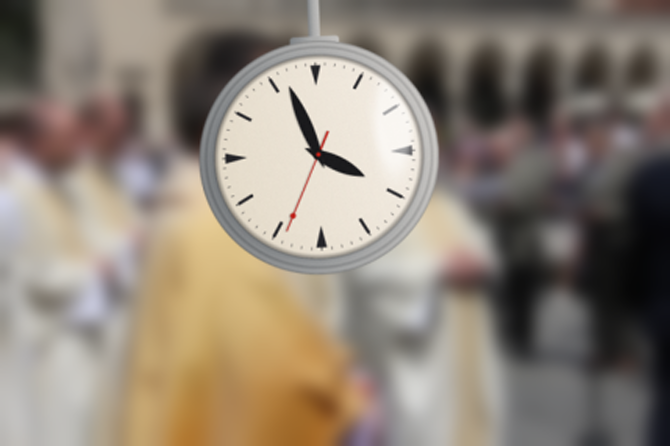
3:56:34
